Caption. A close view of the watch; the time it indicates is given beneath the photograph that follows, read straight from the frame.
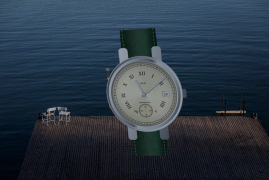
11:09
